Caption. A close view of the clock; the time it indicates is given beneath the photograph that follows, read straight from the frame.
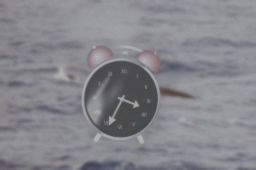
3:34
